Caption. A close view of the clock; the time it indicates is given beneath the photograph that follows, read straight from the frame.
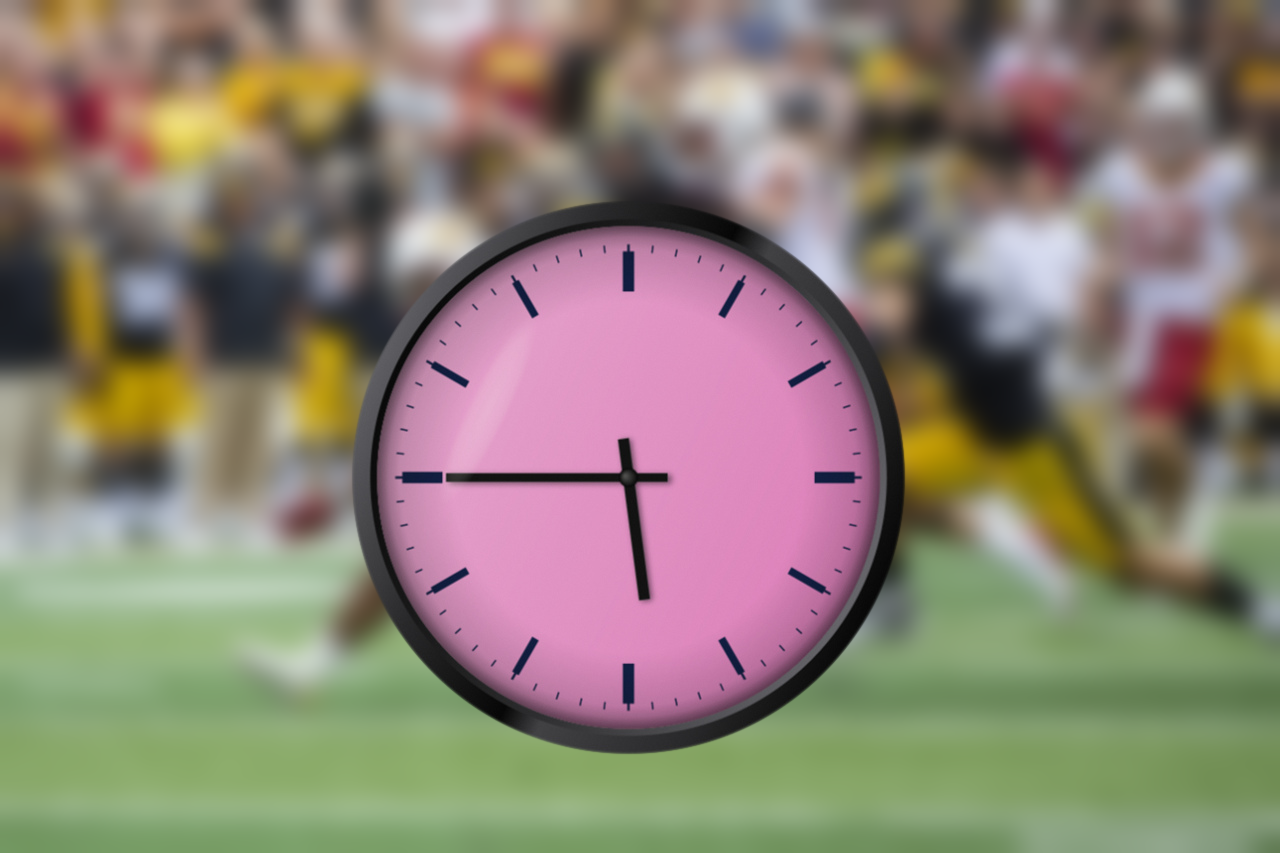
5:45
